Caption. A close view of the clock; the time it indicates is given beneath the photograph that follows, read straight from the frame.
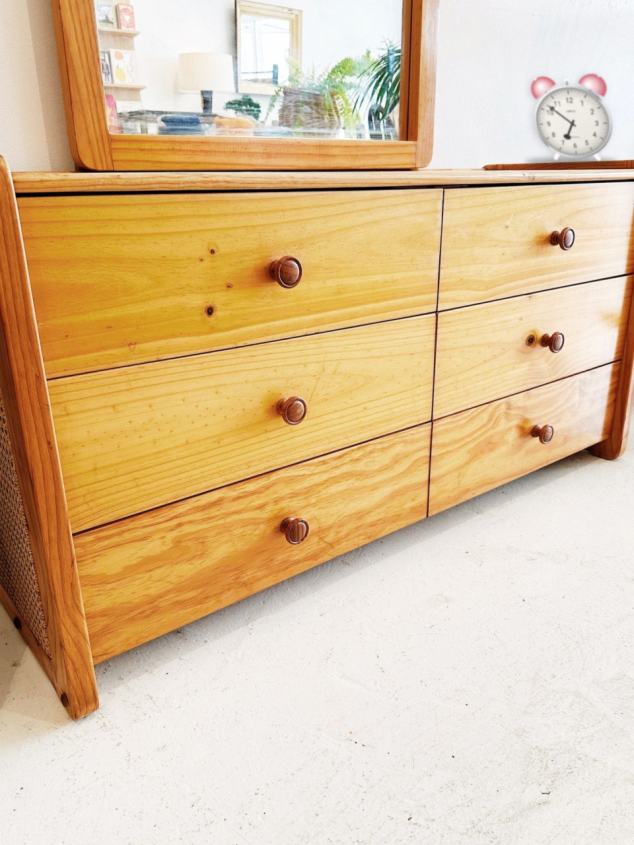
6:52
